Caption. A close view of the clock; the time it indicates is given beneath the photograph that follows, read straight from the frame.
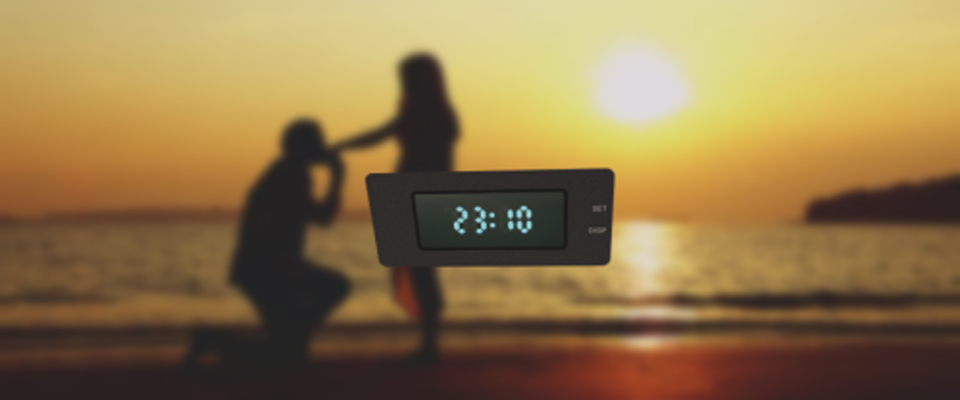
23:10
